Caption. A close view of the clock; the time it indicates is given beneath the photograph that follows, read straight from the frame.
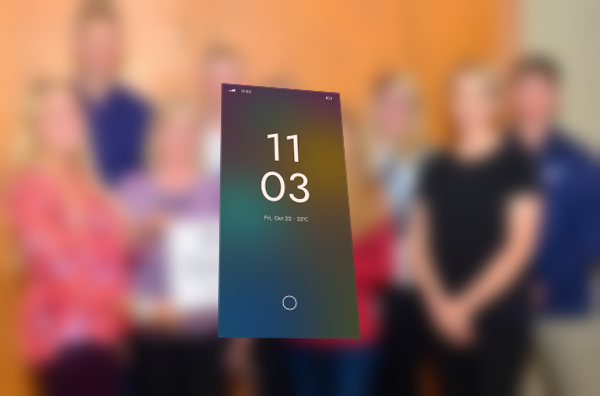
11:03
